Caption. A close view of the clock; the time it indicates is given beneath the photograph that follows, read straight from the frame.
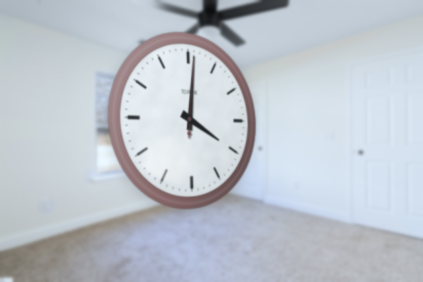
4:01:01
